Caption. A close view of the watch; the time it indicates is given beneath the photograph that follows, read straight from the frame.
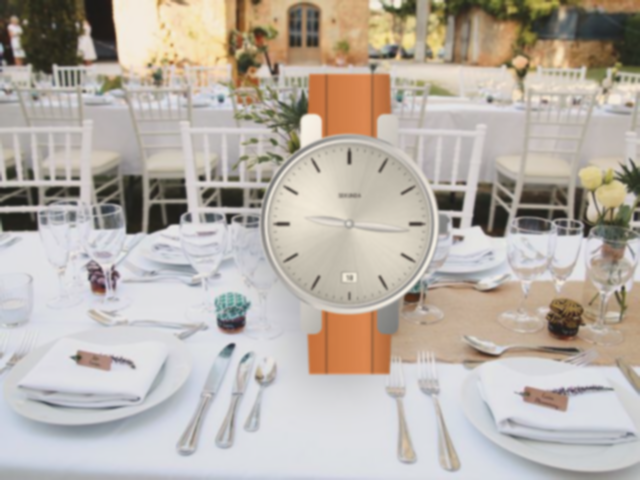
9:16
